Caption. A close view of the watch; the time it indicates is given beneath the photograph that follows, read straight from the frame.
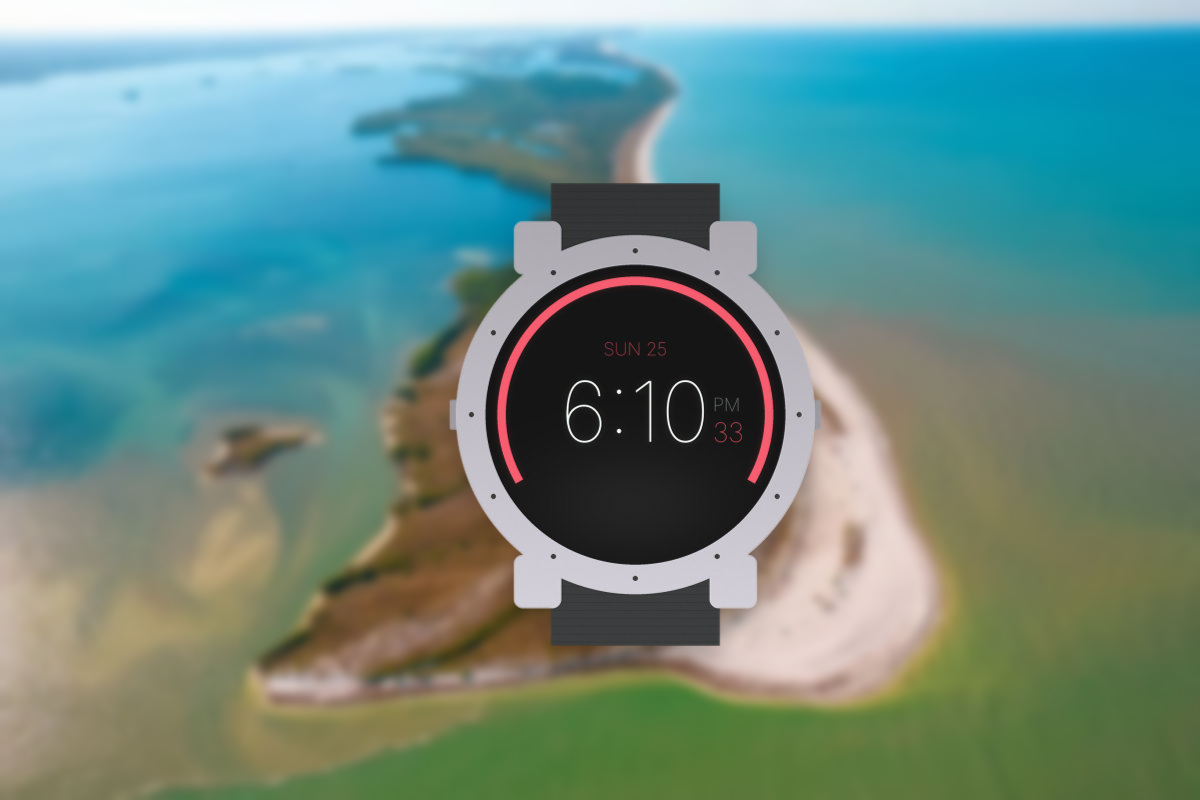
6:10:33
